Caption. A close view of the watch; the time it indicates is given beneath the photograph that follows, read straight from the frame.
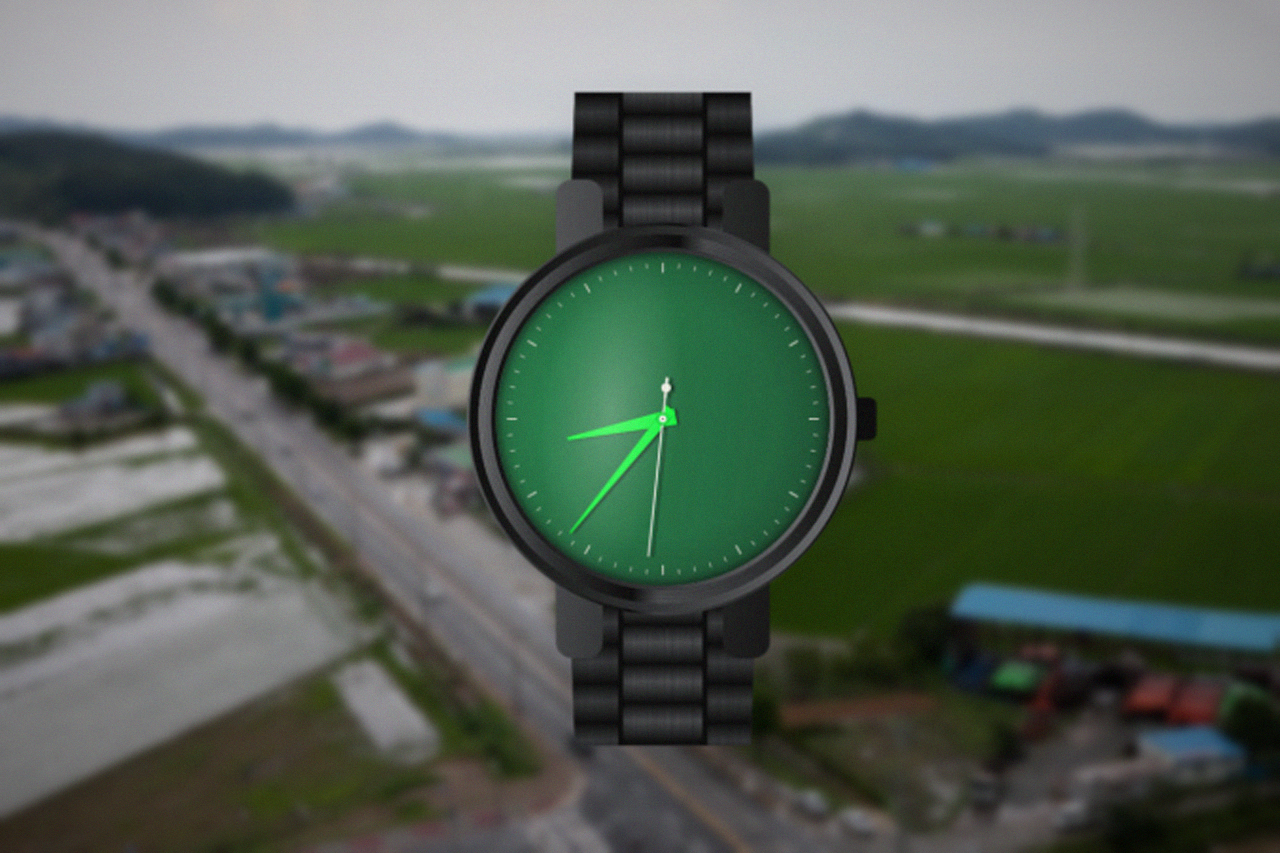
8:36:31
